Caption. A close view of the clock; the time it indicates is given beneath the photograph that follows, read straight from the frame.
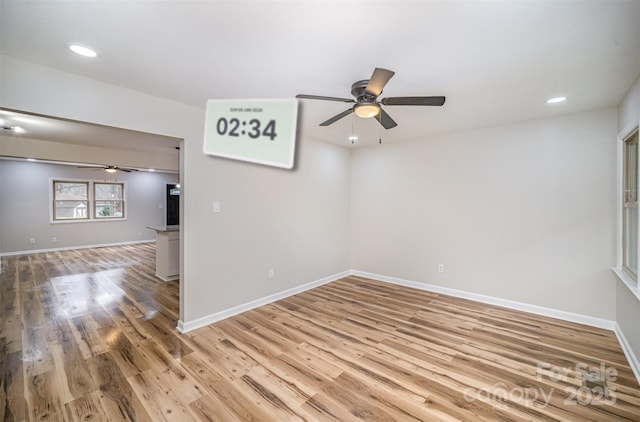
2:34
